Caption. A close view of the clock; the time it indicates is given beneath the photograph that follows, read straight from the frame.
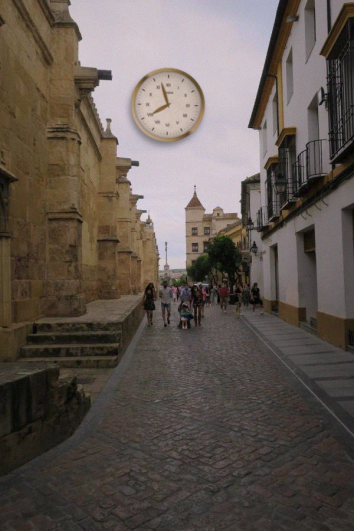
7:57
